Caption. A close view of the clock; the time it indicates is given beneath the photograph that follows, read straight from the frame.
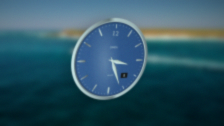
3:26
